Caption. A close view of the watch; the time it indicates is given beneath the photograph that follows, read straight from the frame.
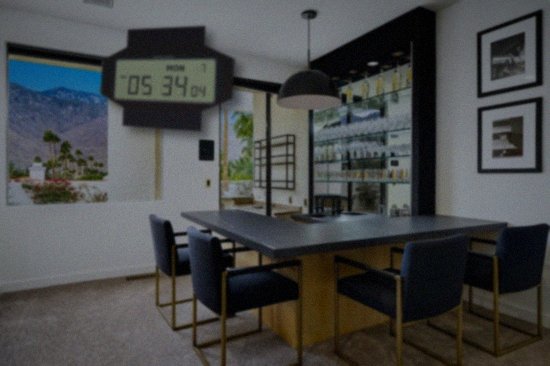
5:34
